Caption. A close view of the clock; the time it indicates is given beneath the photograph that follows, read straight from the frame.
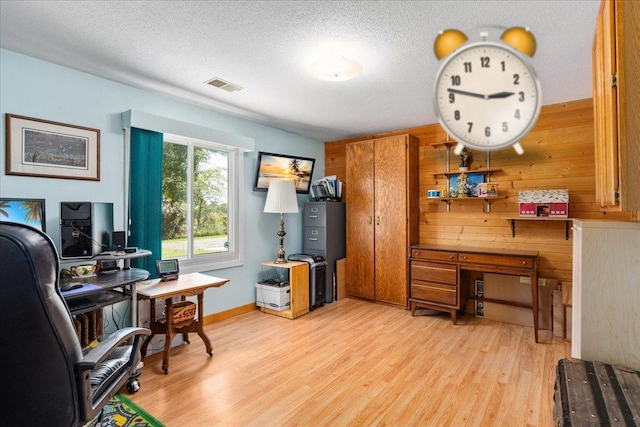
2:47
